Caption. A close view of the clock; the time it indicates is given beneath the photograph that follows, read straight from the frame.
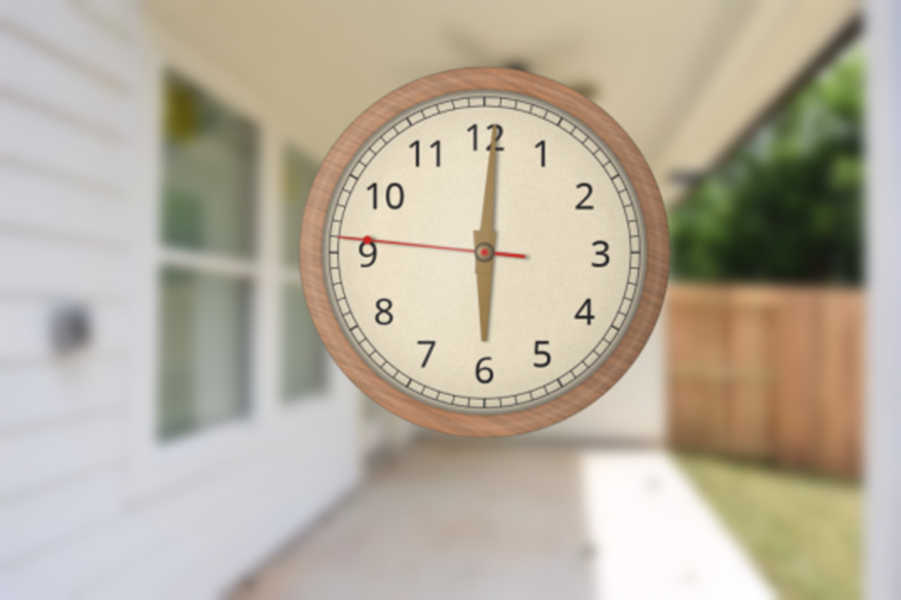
6:00:46
